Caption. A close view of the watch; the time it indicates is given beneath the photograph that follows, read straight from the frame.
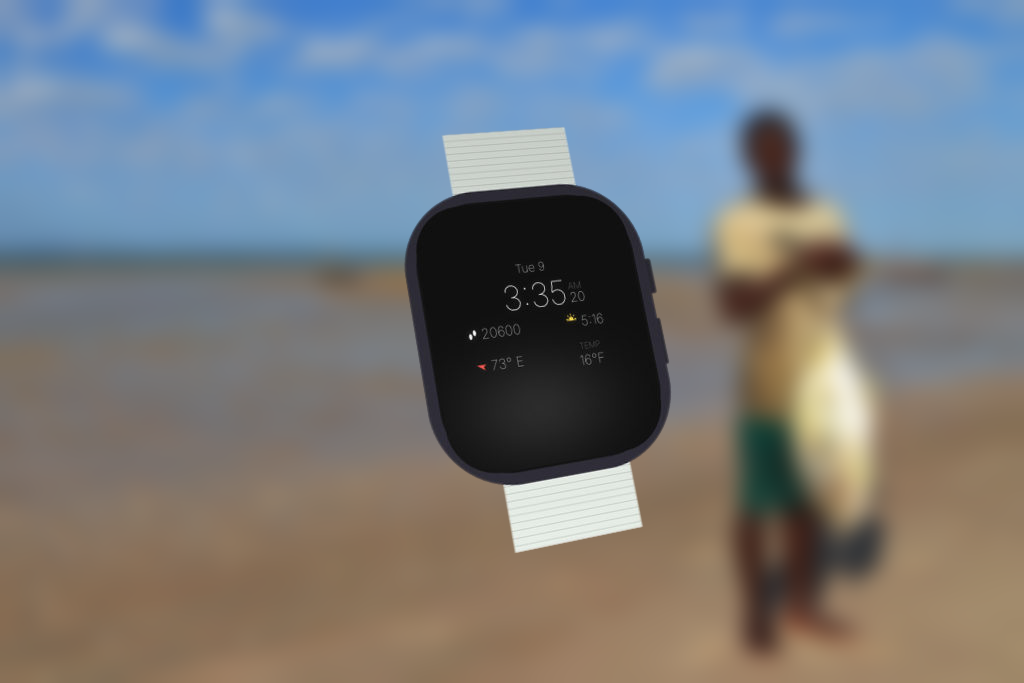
3:35:20
